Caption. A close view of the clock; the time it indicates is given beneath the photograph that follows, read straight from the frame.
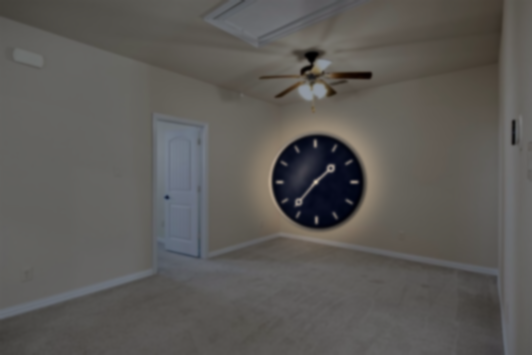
1:37
